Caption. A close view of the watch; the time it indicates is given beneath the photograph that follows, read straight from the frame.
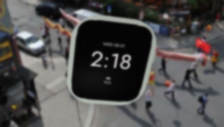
2:18
